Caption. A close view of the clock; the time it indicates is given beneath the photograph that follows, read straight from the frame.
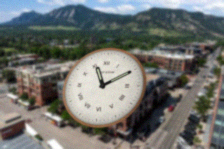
11:10
